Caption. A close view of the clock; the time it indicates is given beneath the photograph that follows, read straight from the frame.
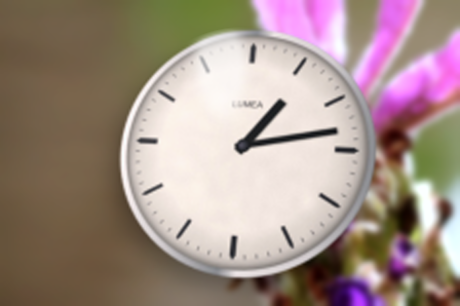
1:13
